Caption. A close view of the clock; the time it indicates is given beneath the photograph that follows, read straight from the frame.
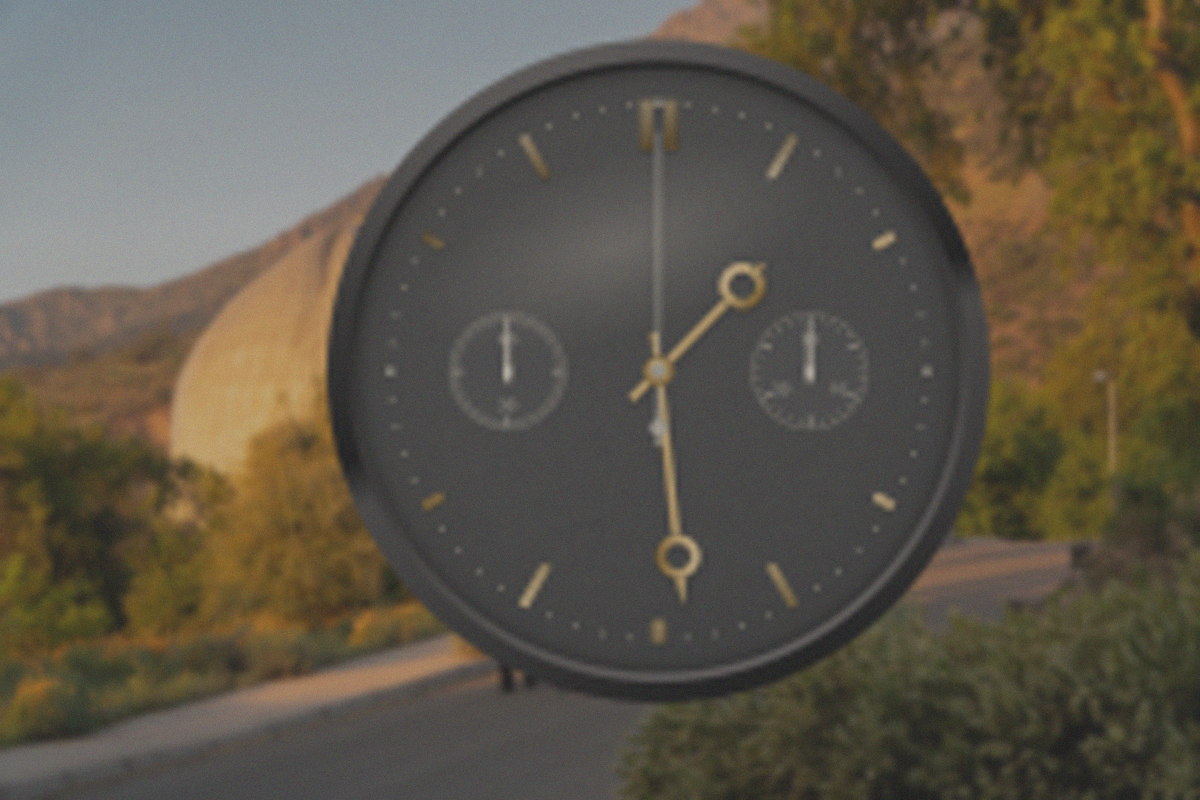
1:29
